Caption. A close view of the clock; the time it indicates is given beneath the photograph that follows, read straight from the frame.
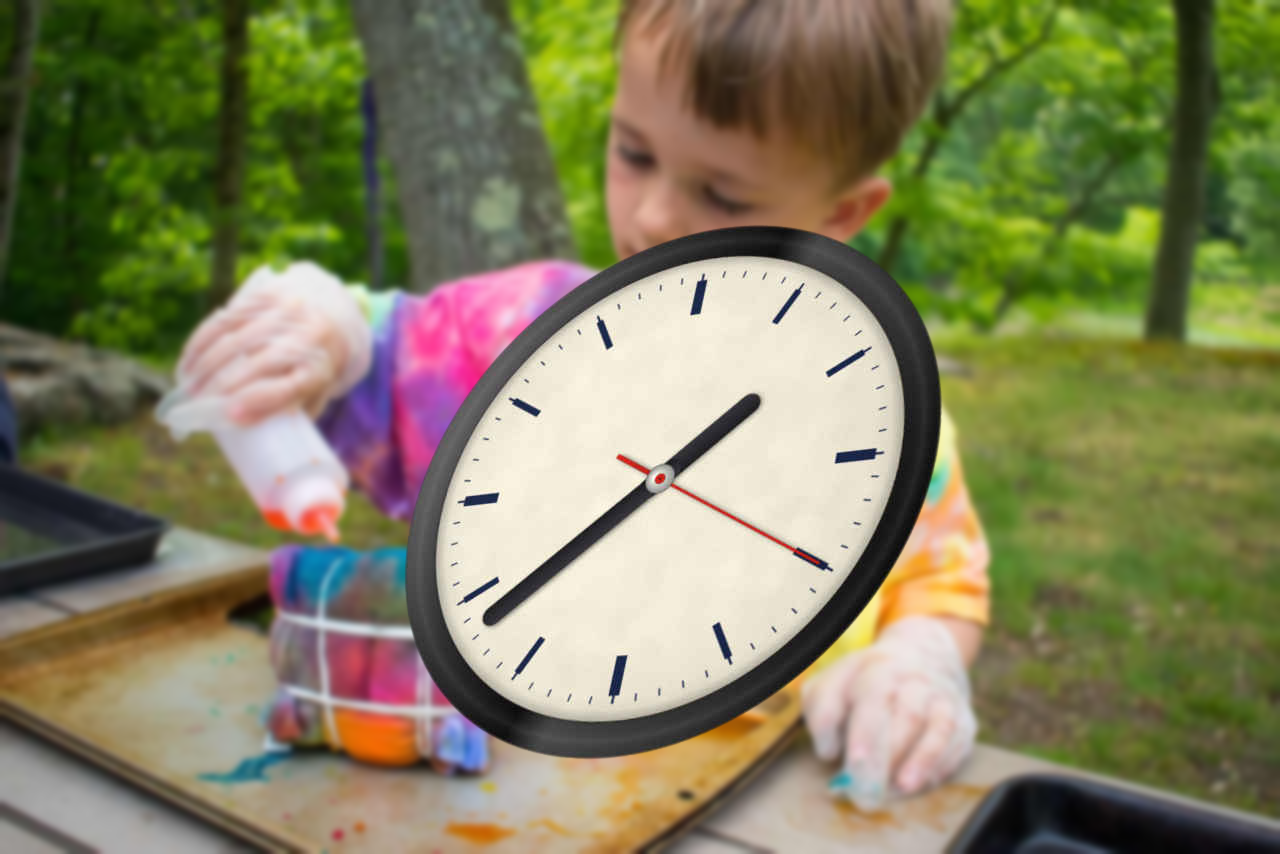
1:38:20
